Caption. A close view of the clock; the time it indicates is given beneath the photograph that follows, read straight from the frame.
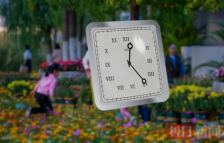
12:24
